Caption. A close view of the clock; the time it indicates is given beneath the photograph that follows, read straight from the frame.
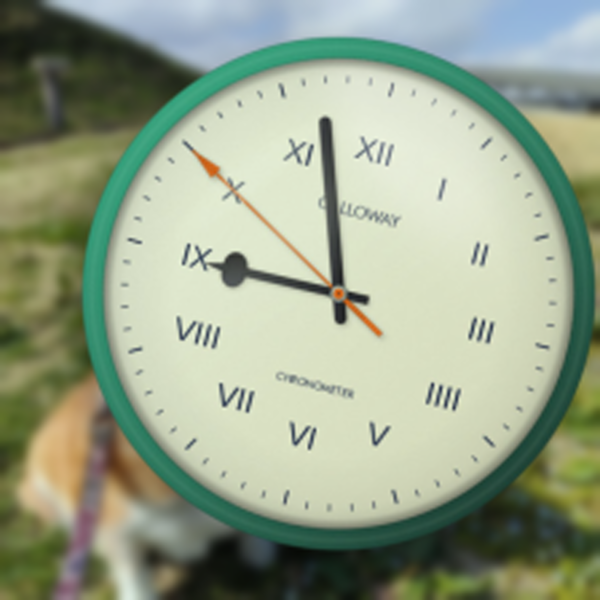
8:56:50
